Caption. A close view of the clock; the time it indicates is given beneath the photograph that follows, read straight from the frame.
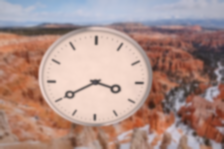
3:40
